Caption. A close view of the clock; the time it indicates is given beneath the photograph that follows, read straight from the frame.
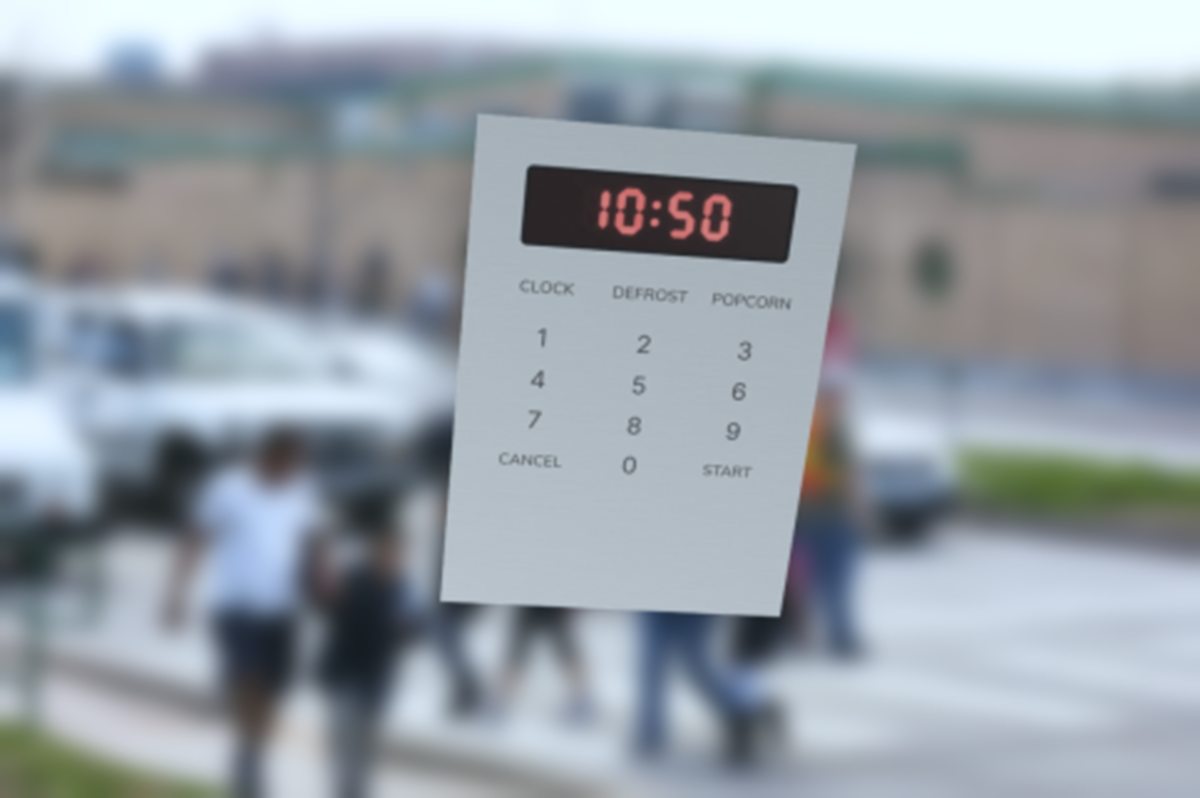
10:50
